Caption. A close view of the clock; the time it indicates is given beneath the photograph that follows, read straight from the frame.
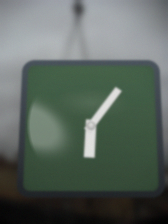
6:06
